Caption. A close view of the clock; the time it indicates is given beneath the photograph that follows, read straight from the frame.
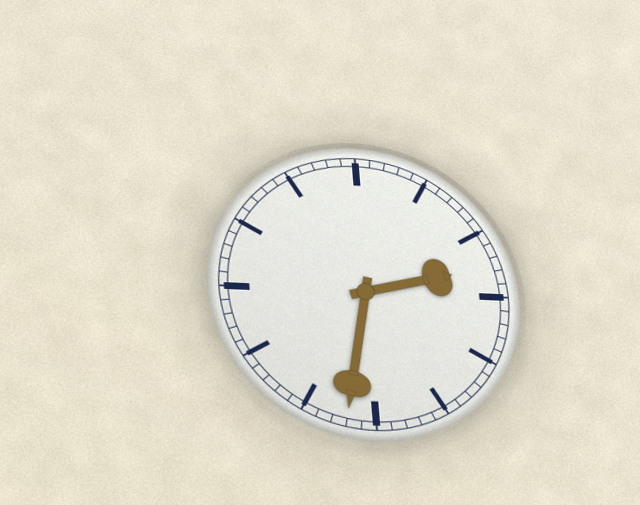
2:32
